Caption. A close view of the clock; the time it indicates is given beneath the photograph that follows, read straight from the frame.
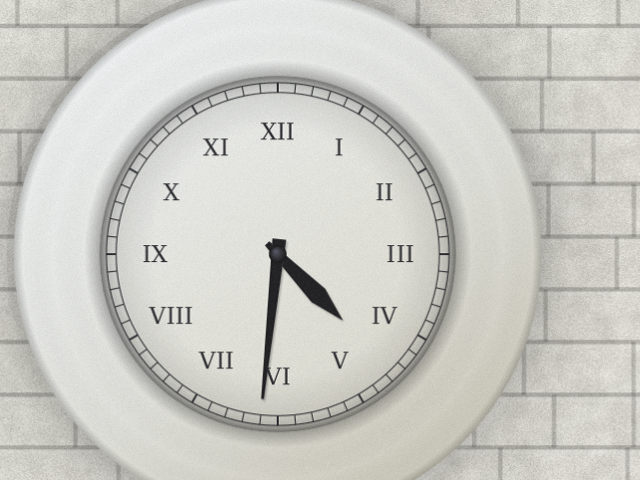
4:31
